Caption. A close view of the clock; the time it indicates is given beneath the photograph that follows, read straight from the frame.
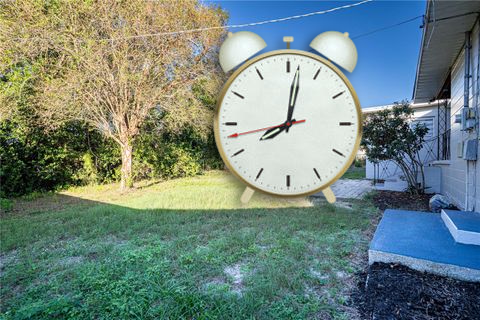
8:01:43
